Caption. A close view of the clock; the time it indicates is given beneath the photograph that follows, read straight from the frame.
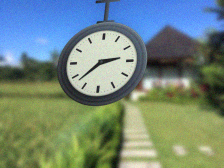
2:38
